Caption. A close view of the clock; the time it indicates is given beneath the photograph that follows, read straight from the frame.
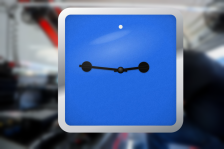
2:46
